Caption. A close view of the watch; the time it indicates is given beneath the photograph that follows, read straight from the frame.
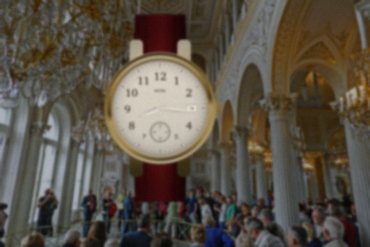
8:16
